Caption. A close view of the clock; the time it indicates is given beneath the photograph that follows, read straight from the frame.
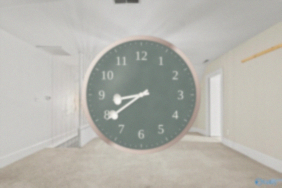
8:39
